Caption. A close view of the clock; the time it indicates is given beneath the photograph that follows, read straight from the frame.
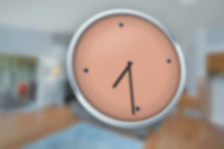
7:31
